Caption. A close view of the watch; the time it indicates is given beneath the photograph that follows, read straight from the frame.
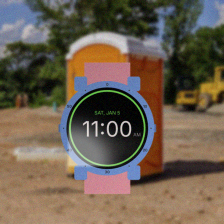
11:00
